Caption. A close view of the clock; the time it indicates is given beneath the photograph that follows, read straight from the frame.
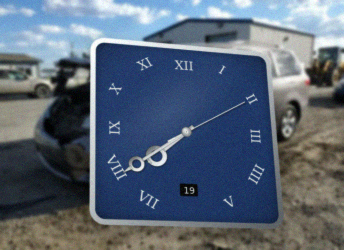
7:39:10
